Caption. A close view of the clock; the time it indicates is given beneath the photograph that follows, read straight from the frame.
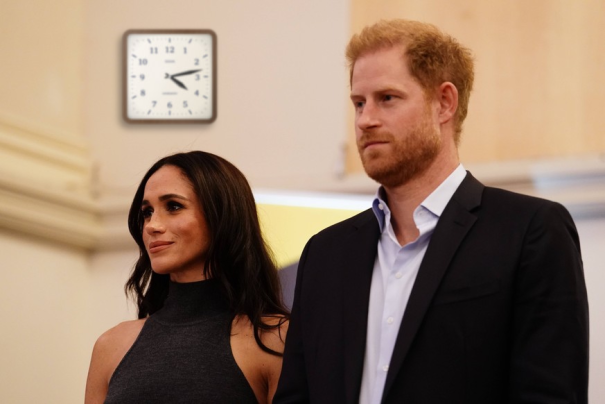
4:13
